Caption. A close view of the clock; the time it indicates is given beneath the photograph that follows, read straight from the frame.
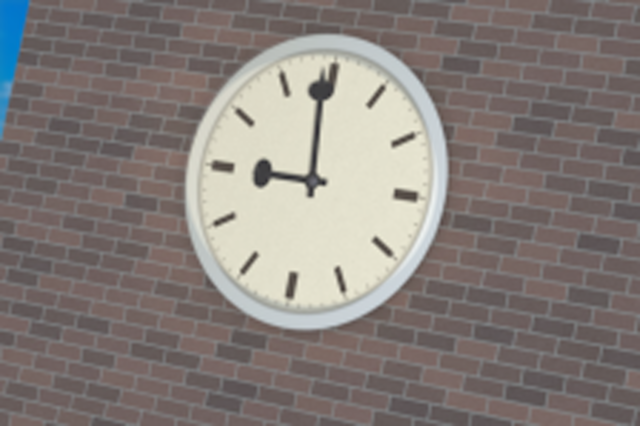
8:59
